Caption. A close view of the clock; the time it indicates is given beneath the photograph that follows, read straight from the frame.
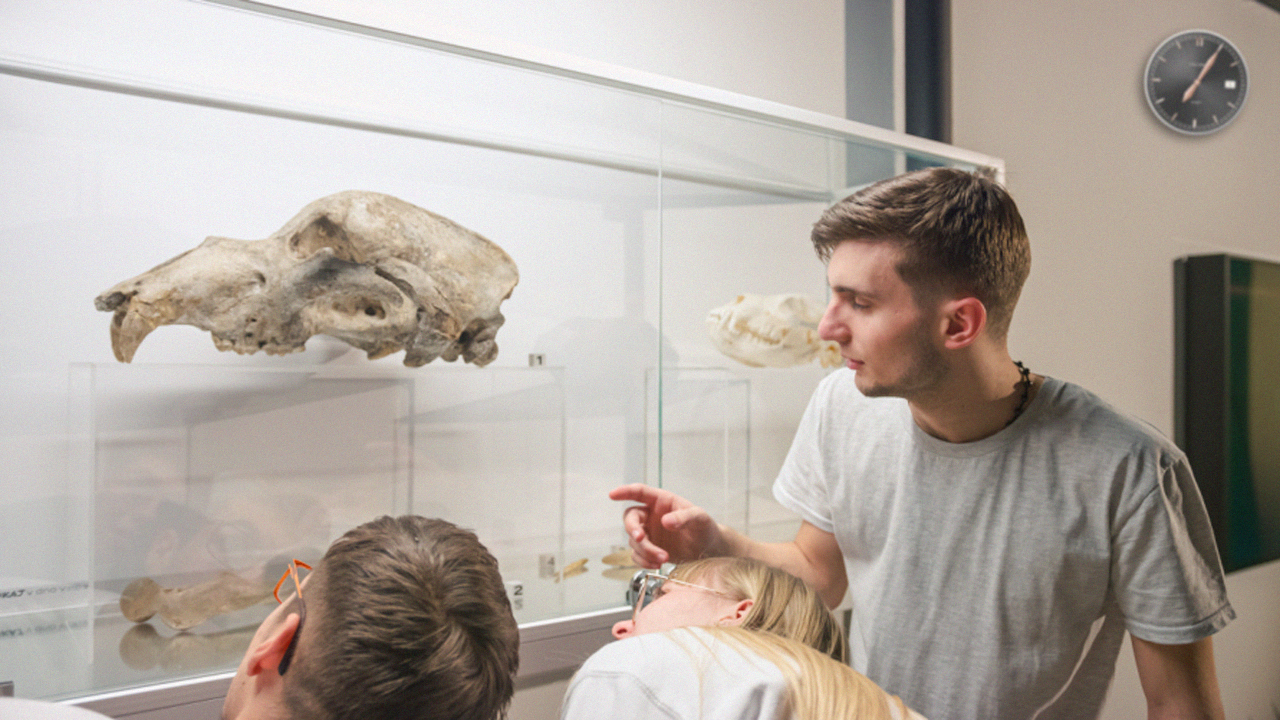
7:05
